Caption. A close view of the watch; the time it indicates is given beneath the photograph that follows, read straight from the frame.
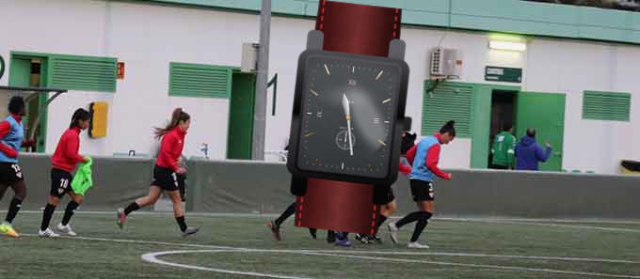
11:28
